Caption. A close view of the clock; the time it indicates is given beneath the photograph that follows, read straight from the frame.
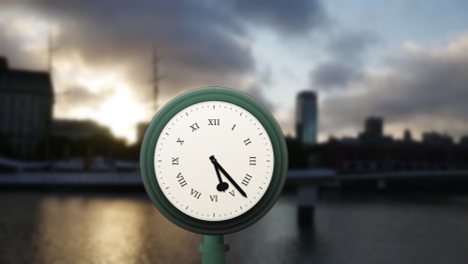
5:23
